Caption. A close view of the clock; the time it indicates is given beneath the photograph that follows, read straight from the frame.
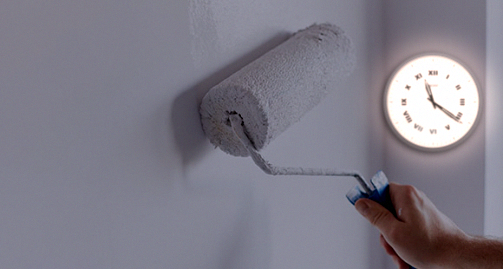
11:21
